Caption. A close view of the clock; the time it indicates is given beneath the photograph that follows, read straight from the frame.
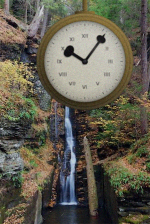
10:06
